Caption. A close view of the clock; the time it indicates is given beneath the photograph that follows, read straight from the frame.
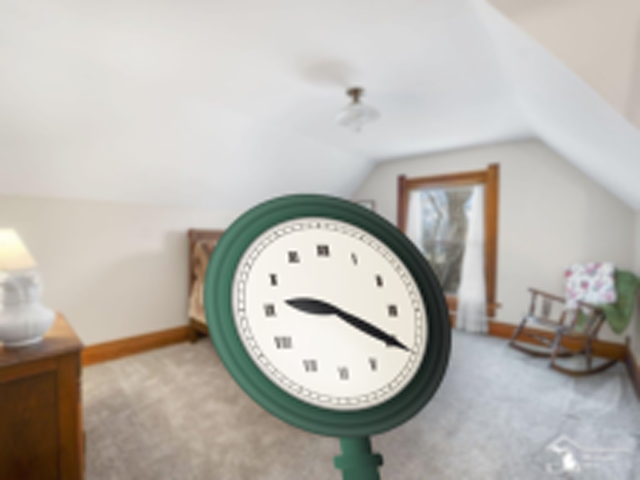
9:20
